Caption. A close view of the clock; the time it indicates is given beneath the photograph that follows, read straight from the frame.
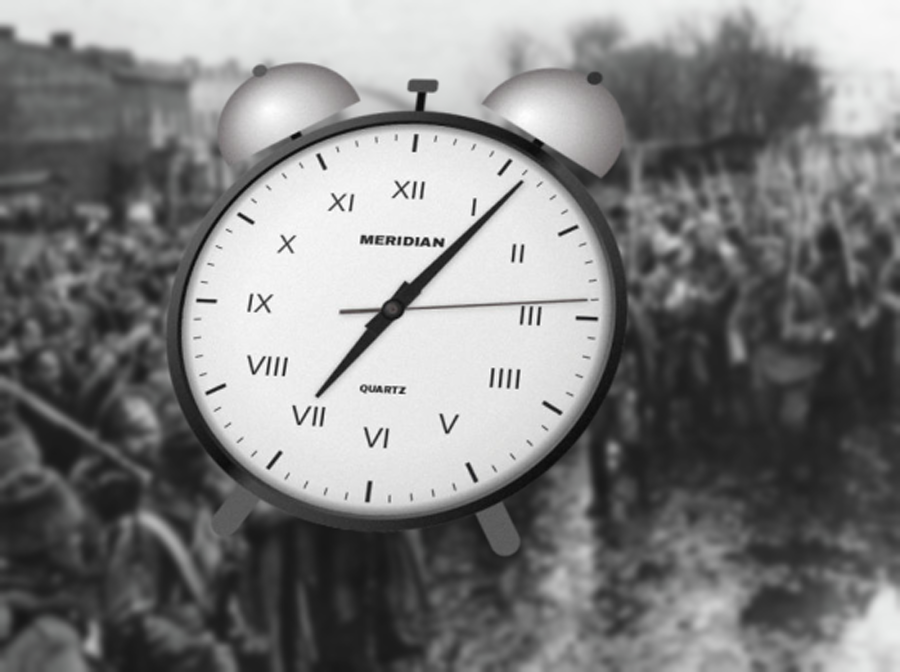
7:06:14
